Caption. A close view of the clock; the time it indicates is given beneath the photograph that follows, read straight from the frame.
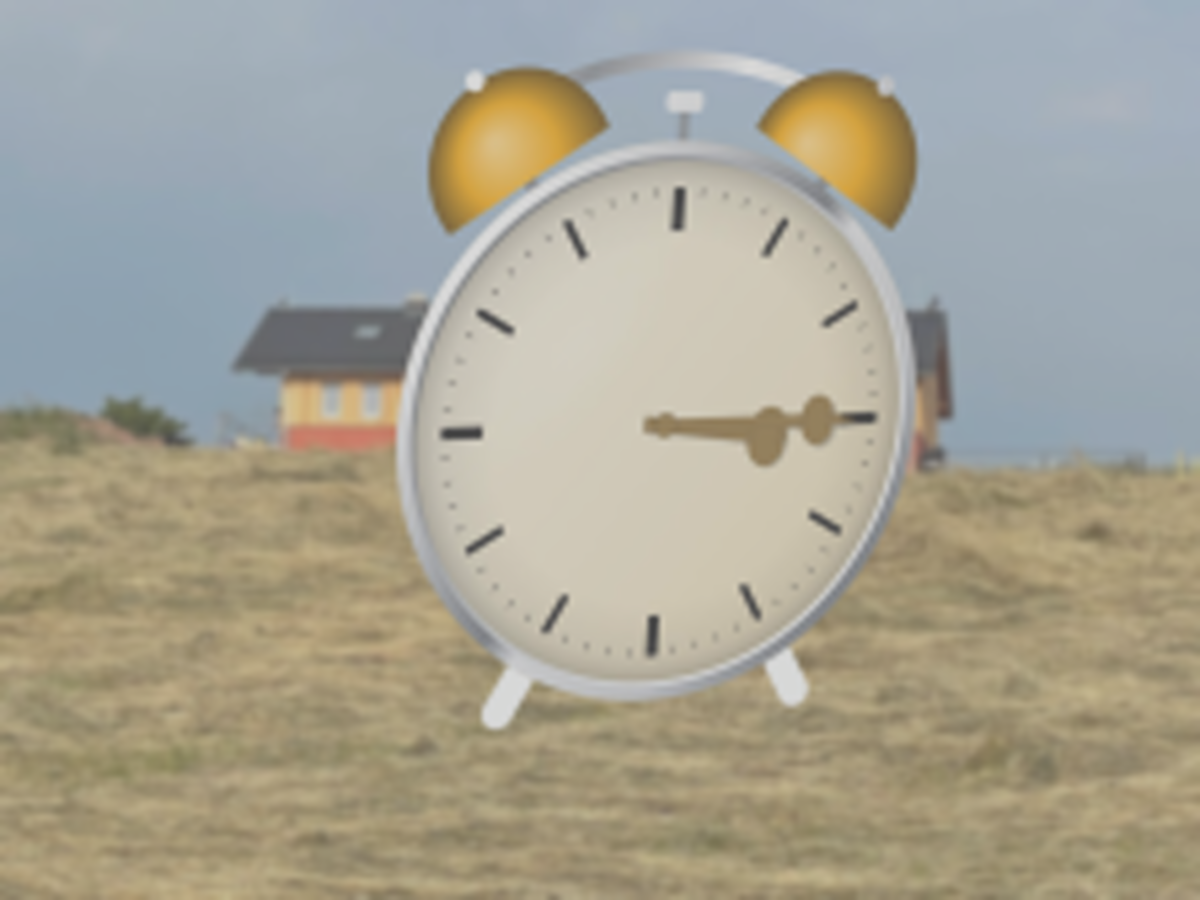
3:15
